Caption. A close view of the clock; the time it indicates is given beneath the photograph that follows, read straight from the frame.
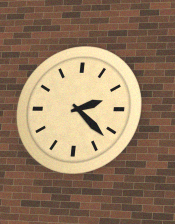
2:22
